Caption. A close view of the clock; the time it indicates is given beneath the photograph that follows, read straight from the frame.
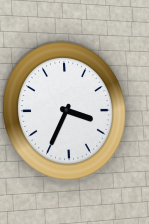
3:35
